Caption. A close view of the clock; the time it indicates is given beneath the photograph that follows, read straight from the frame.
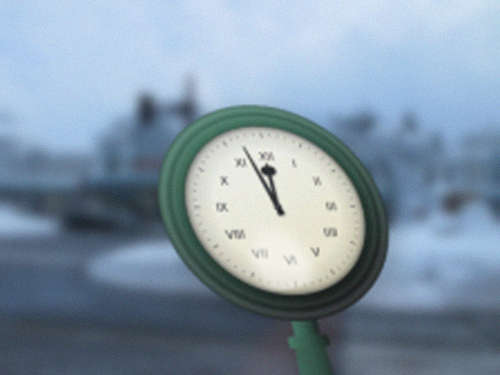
11:57
